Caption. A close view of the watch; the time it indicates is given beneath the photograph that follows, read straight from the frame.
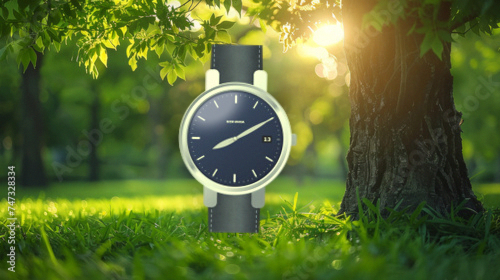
8:10
